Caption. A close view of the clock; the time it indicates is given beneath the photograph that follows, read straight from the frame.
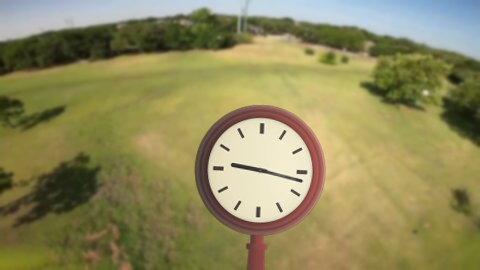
9:17
